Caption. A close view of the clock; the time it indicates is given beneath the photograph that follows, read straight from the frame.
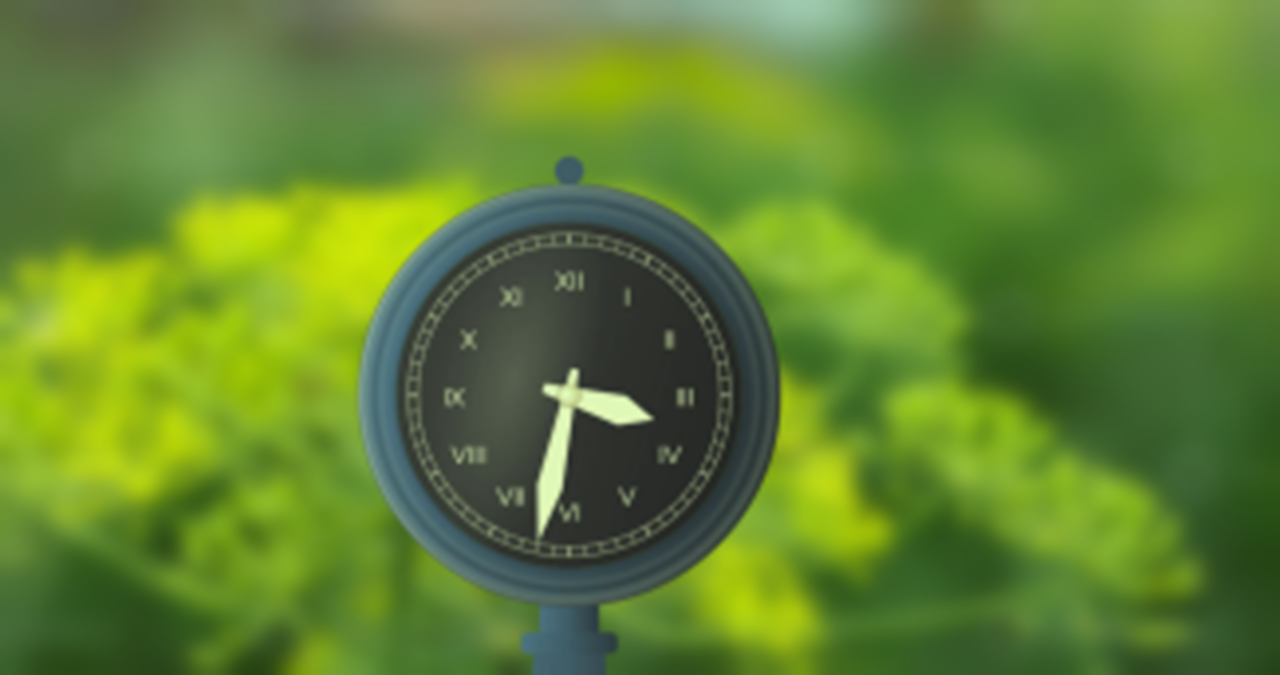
3:32
